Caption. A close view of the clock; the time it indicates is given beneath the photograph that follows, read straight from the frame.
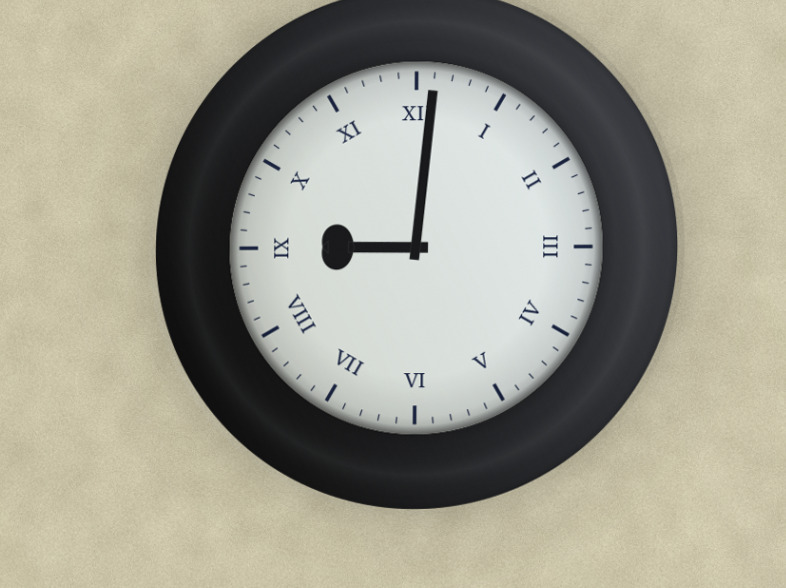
9:01
